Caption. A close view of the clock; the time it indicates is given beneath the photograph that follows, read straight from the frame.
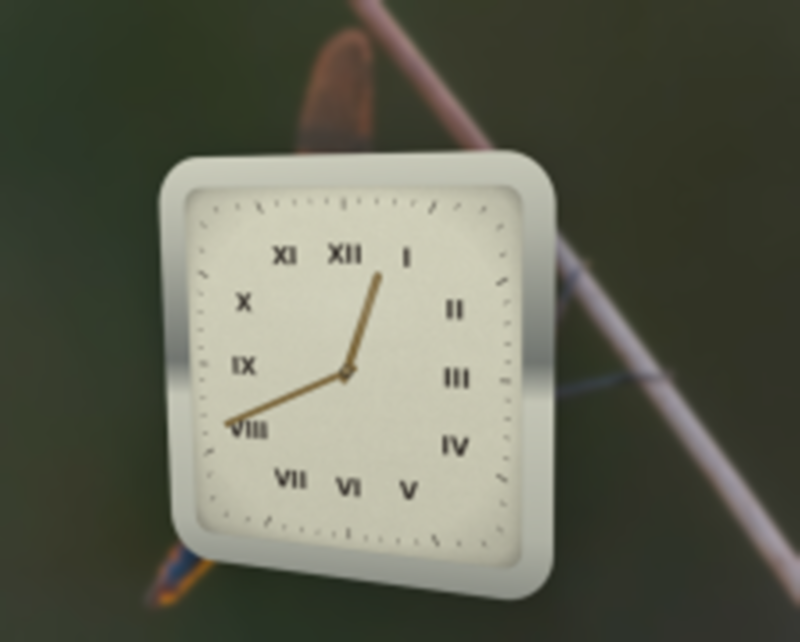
12:41
